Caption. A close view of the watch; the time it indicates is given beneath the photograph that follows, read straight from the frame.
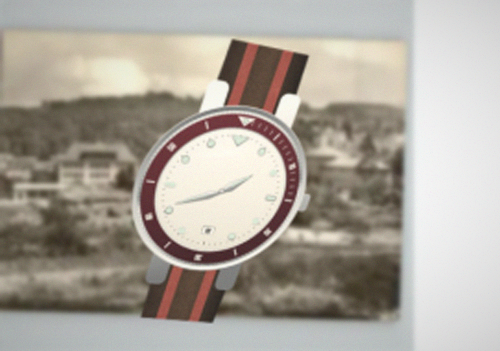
1:41
